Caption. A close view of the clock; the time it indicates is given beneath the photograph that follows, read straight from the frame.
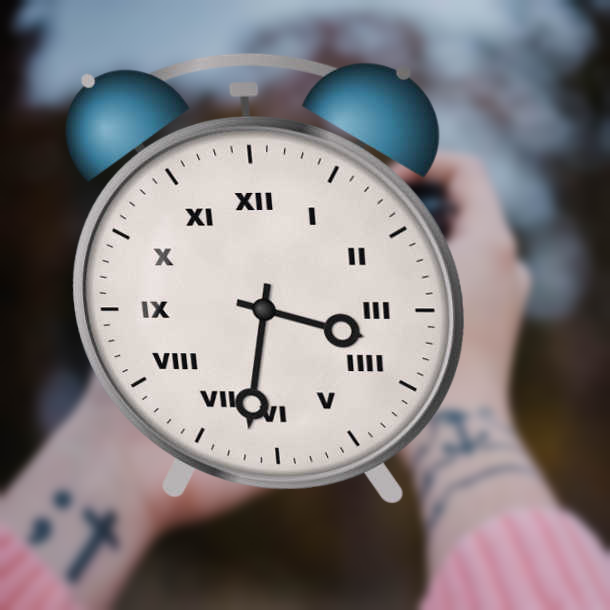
3:32
